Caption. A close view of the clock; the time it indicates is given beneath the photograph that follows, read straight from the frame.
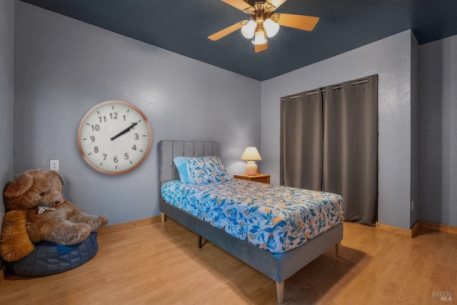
2:10
